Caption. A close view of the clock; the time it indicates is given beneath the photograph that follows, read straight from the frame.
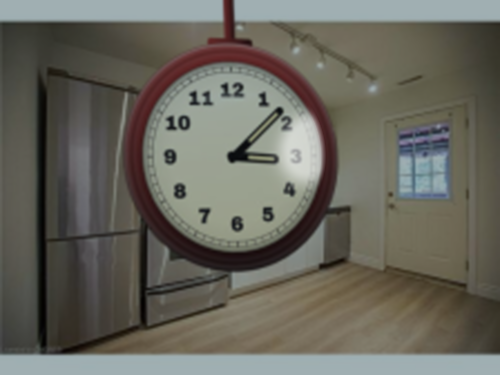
3:08
